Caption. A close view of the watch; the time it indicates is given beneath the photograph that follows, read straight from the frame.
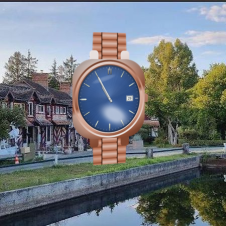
10:55
